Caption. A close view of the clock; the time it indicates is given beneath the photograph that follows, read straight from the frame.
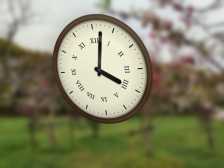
4:02
